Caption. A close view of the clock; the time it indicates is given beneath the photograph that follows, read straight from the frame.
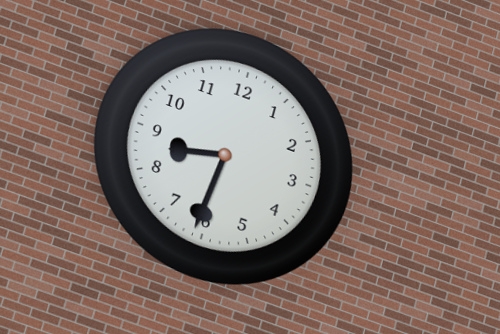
8:31
